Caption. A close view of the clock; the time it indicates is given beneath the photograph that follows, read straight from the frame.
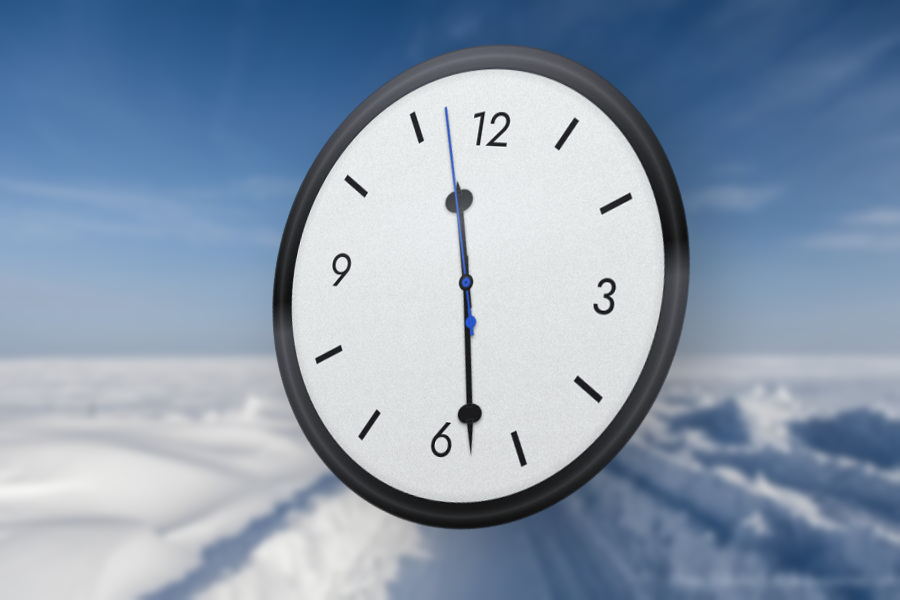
11:27:57
